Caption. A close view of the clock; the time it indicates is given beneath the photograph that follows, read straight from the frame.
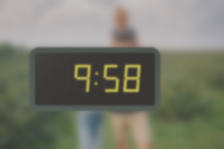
9:58
